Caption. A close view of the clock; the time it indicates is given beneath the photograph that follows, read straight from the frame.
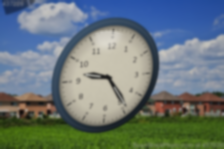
9:24
